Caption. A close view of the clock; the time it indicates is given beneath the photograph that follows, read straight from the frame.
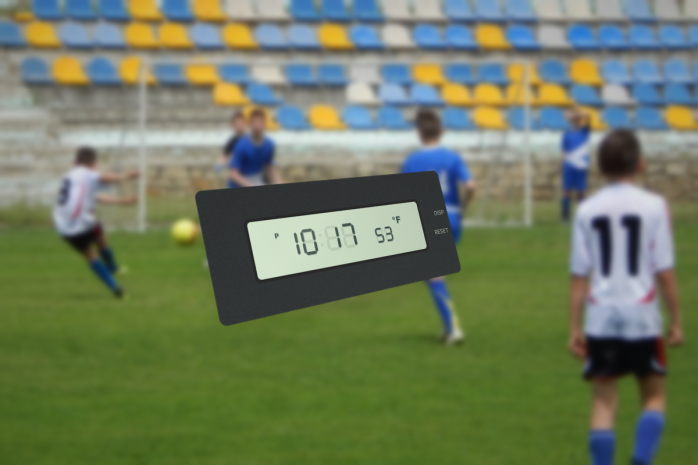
10:17
